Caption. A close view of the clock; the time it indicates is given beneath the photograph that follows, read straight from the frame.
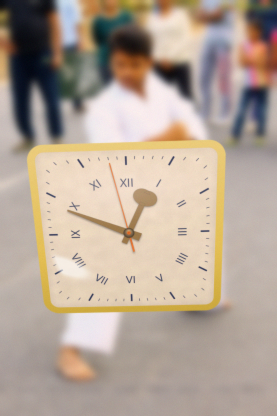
12:48:58
